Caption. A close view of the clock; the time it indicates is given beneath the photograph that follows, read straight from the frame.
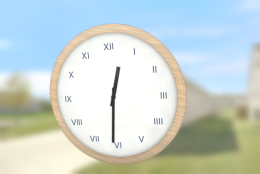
12:31
